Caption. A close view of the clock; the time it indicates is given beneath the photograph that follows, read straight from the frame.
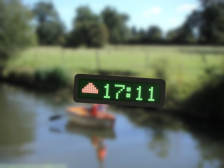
17:11
